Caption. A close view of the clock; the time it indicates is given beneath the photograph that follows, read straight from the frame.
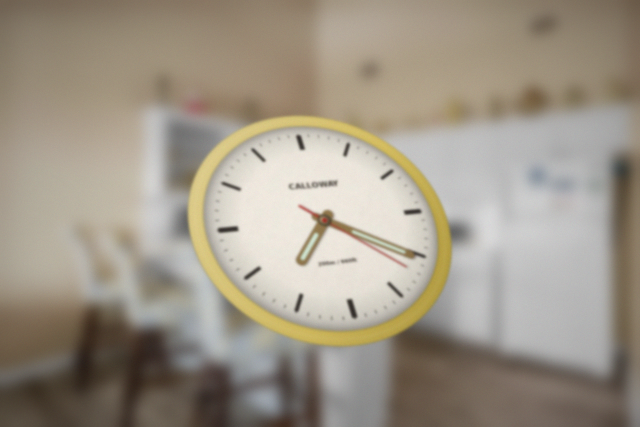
7:20:22
